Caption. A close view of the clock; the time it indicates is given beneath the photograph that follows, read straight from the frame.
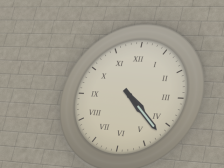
4:22
